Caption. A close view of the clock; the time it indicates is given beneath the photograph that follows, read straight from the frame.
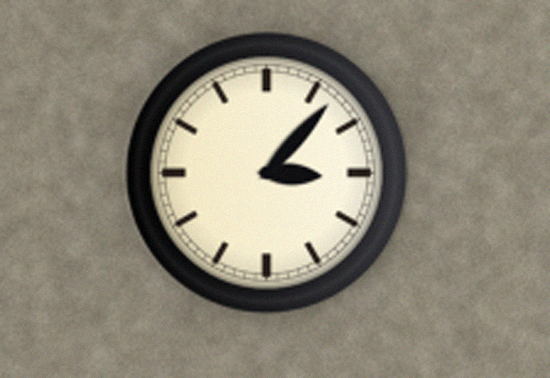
3:07
